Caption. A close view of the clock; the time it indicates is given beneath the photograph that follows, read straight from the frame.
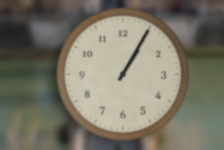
1:05
